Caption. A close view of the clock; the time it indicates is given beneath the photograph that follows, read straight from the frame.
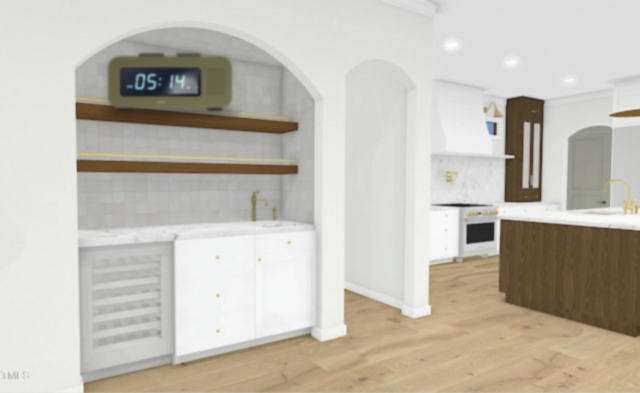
5:14
